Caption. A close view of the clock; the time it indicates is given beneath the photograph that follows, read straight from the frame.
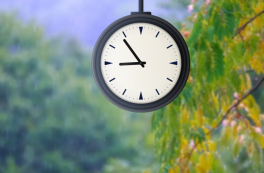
8:54
